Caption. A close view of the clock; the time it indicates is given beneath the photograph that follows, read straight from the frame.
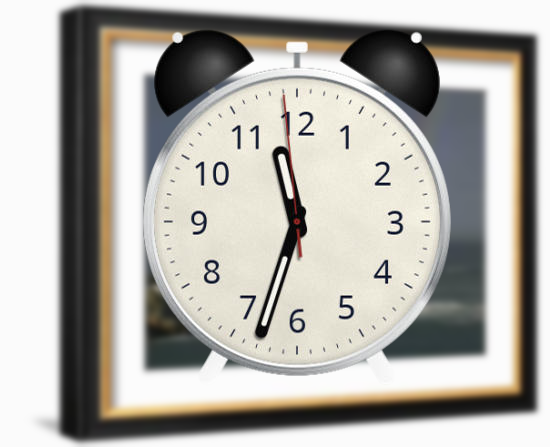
11:32:59
